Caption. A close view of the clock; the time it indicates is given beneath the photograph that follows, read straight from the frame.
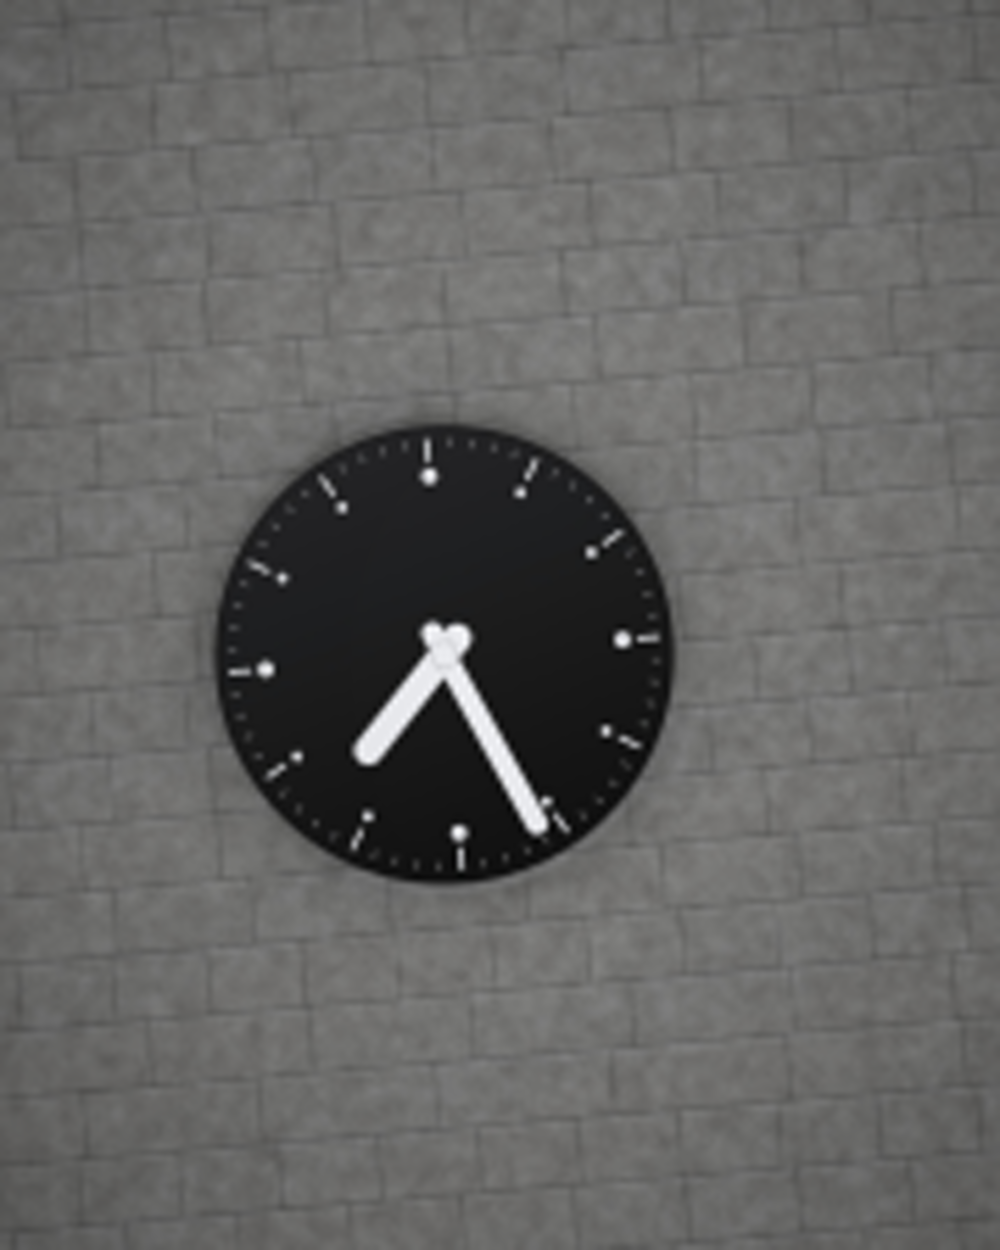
7:26
